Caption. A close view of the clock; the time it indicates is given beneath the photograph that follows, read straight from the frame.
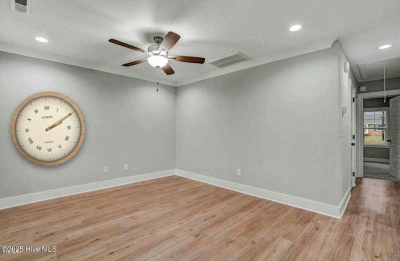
2:10
